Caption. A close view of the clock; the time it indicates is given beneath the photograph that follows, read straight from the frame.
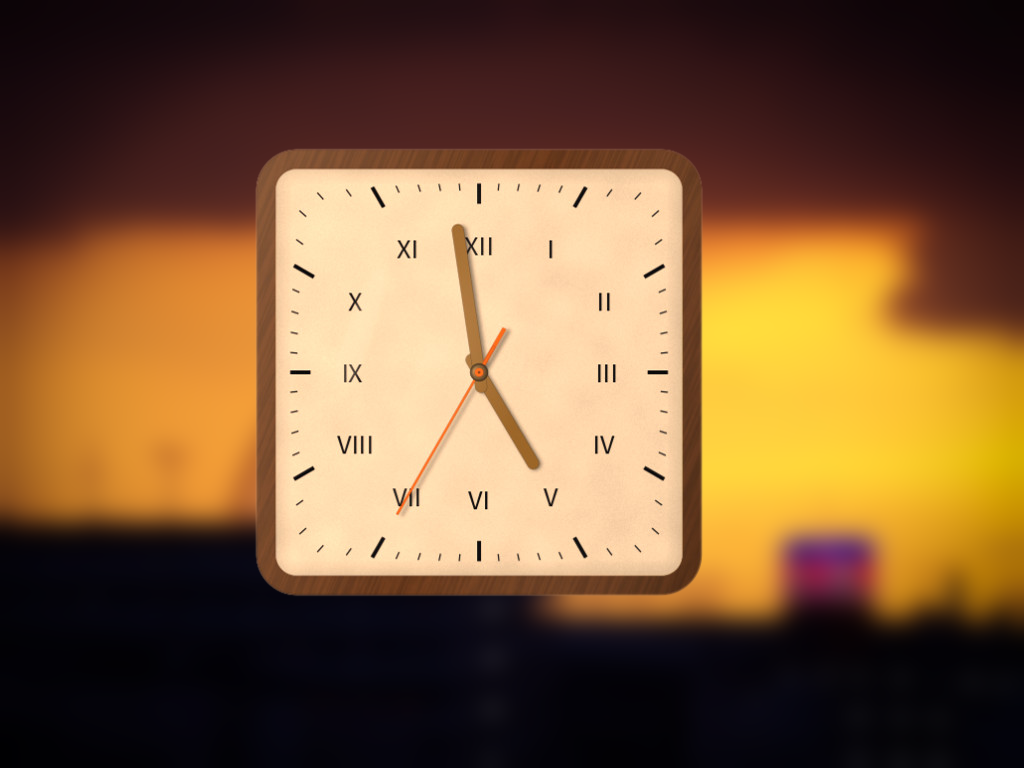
4:58:35
